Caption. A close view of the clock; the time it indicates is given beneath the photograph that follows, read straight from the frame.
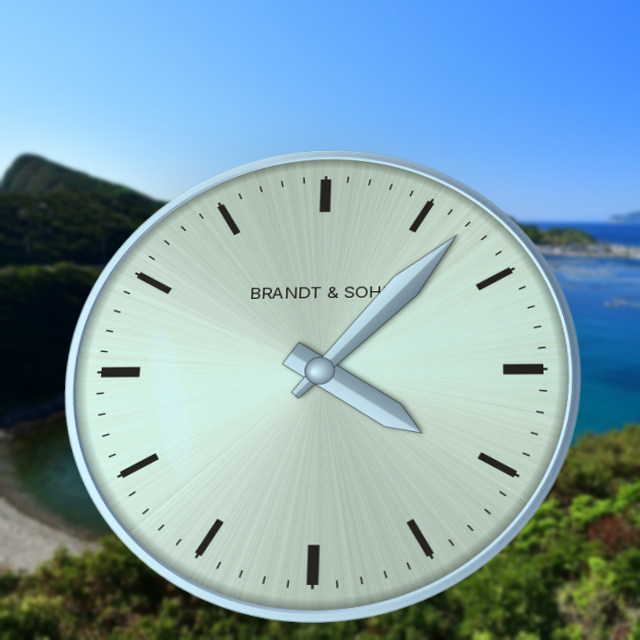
4:07
